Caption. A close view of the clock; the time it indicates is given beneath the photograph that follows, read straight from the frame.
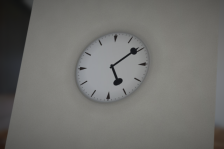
5:09
